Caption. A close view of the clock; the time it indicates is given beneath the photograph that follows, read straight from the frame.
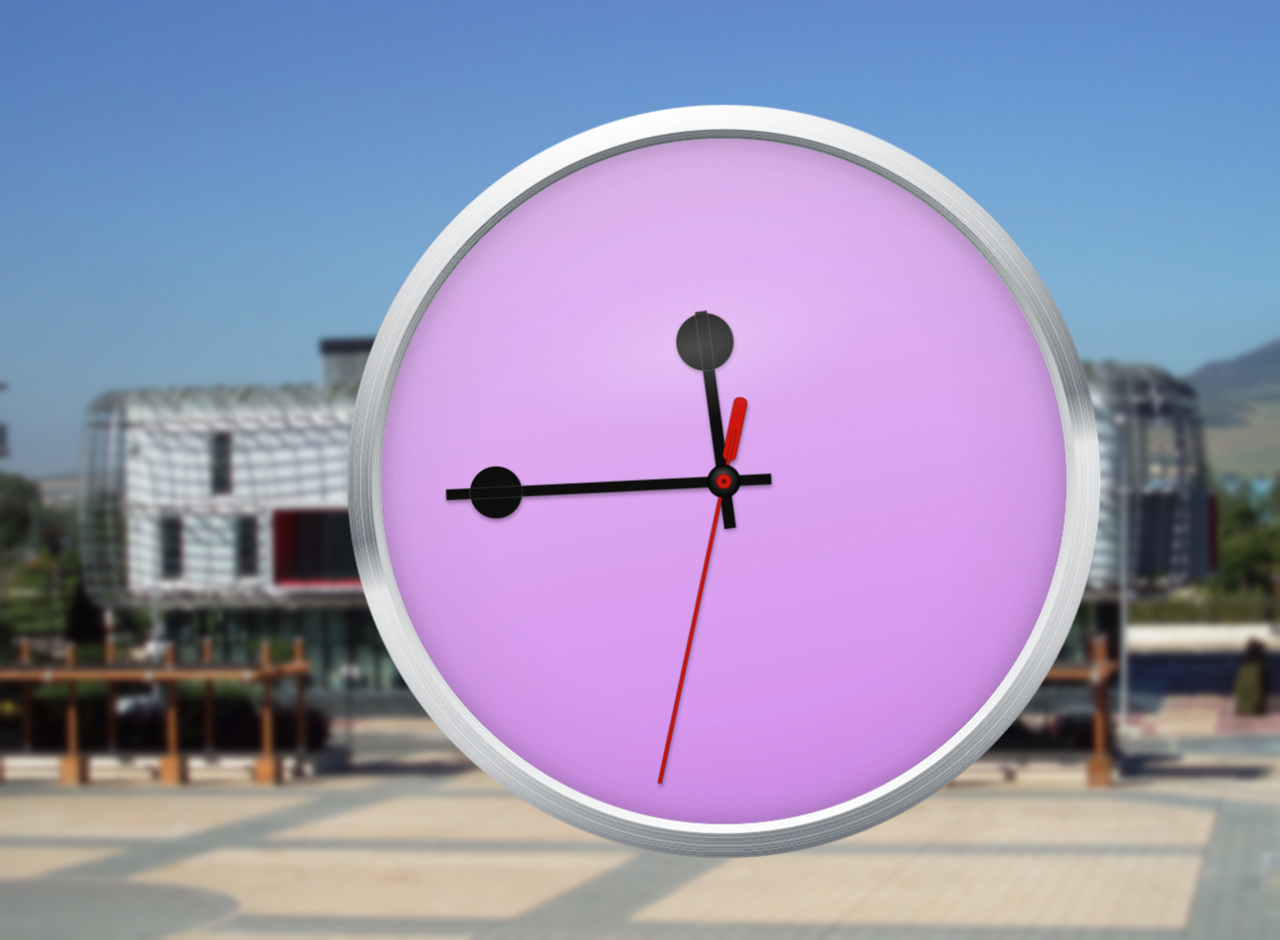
11:44:32
